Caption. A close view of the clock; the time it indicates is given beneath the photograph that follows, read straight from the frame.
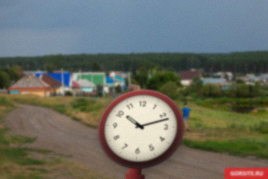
10:12
